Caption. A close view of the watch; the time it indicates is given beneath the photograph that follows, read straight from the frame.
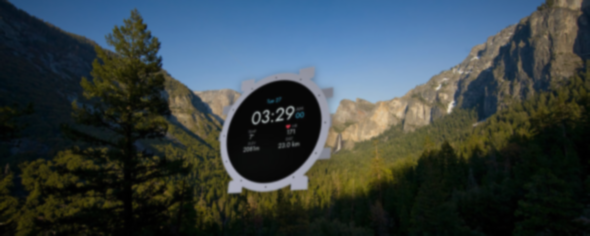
3:29
